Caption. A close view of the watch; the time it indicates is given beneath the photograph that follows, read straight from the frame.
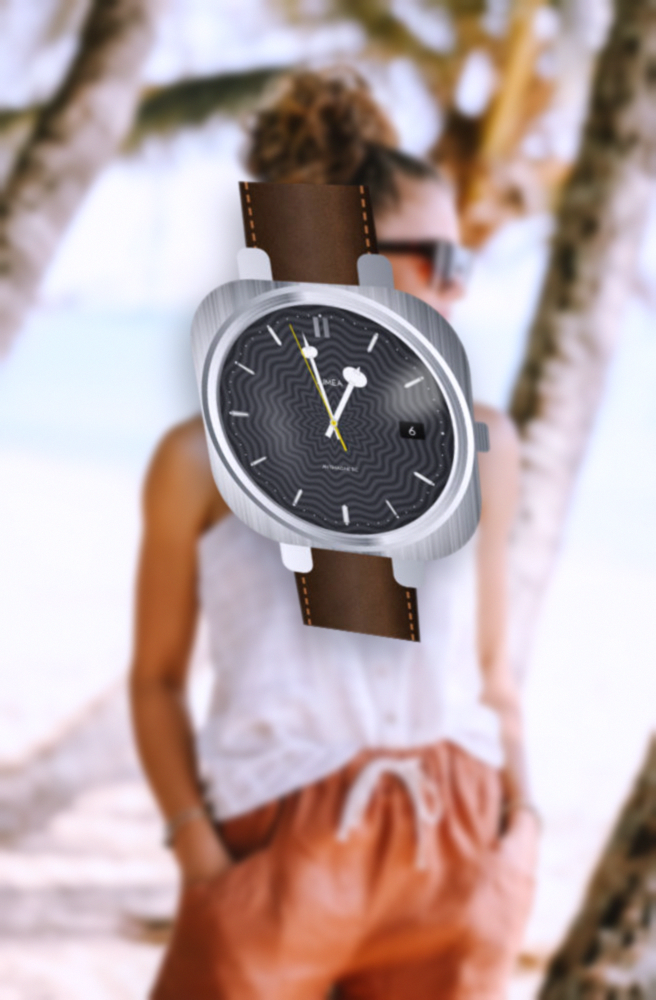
12:57:57
